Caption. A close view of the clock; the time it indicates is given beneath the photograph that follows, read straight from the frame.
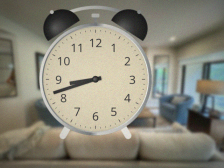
8:42
